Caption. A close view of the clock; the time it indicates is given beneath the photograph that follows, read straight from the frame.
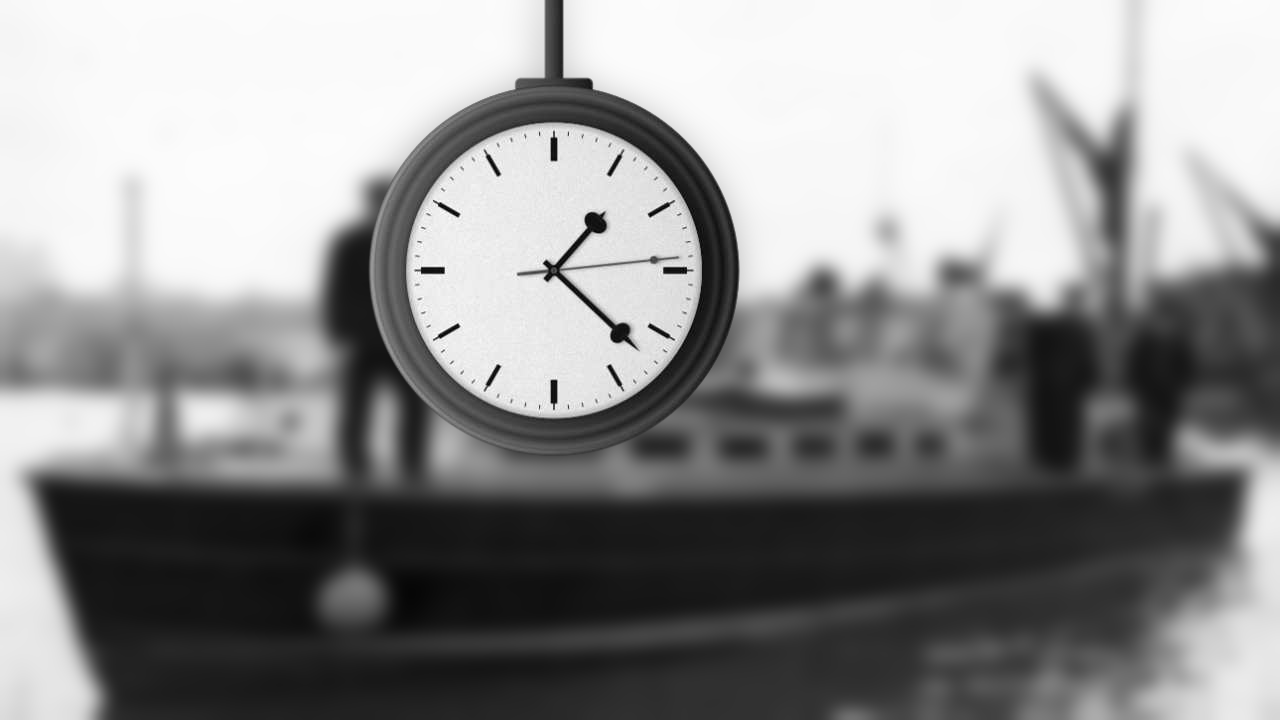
1:22:14
